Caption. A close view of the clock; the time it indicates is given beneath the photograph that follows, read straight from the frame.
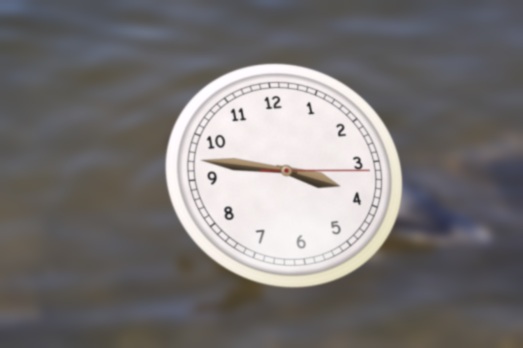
3:47:16
